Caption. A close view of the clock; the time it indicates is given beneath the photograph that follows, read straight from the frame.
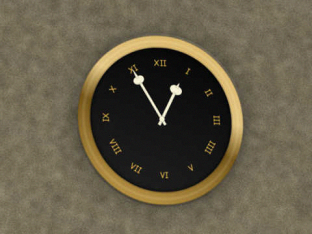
12:55
